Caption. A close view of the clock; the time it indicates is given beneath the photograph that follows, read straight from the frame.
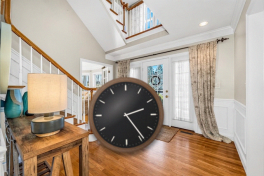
2:24
